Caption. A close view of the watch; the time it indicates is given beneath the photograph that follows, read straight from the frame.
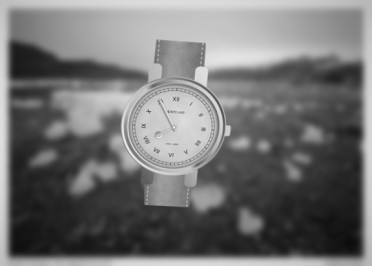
7:55
